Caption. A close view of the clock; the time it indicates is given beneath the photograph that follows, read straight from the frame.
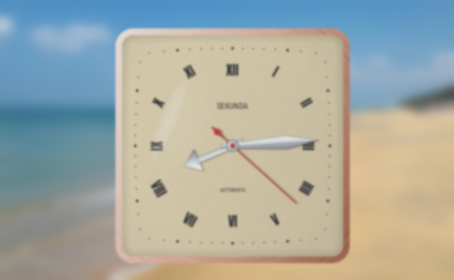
8:14:22
